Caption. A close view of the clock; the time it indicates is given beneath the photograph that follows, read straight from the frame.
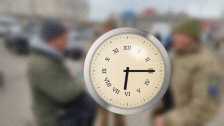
6:15
